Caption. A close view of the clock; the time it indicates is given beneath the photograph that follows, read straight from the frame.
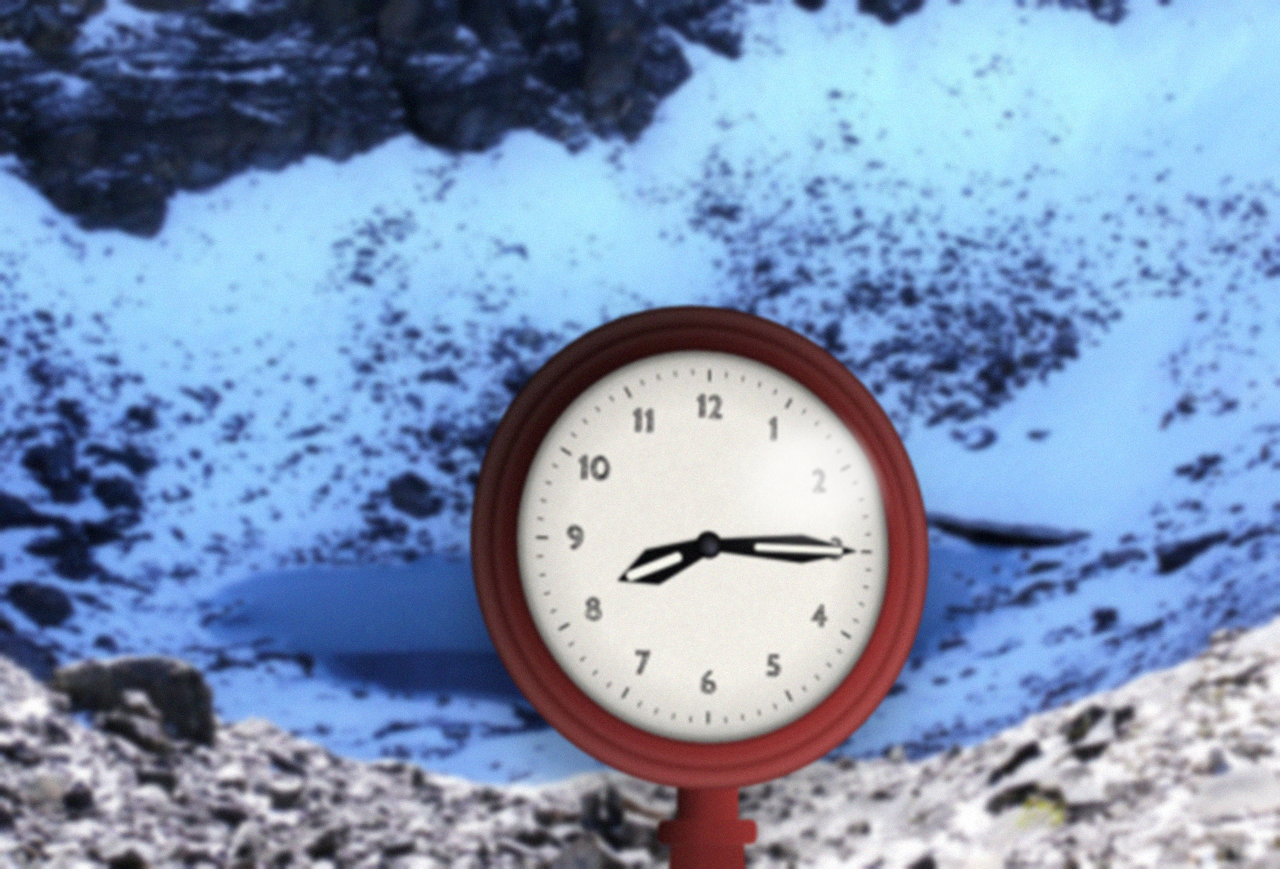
8:15
